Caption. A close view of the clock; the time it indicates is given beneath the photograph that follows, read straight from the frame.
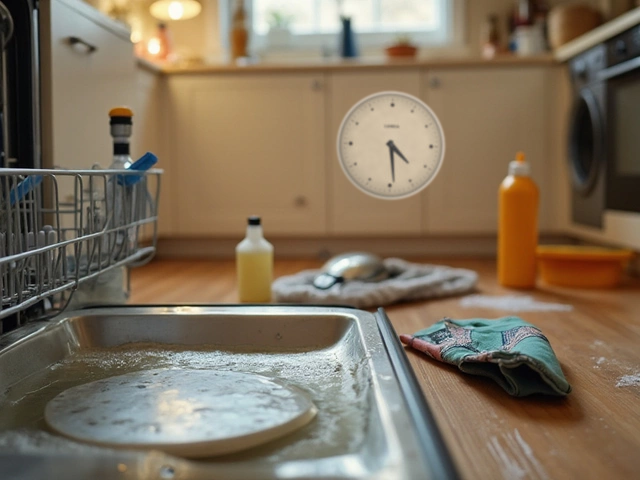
4:29
